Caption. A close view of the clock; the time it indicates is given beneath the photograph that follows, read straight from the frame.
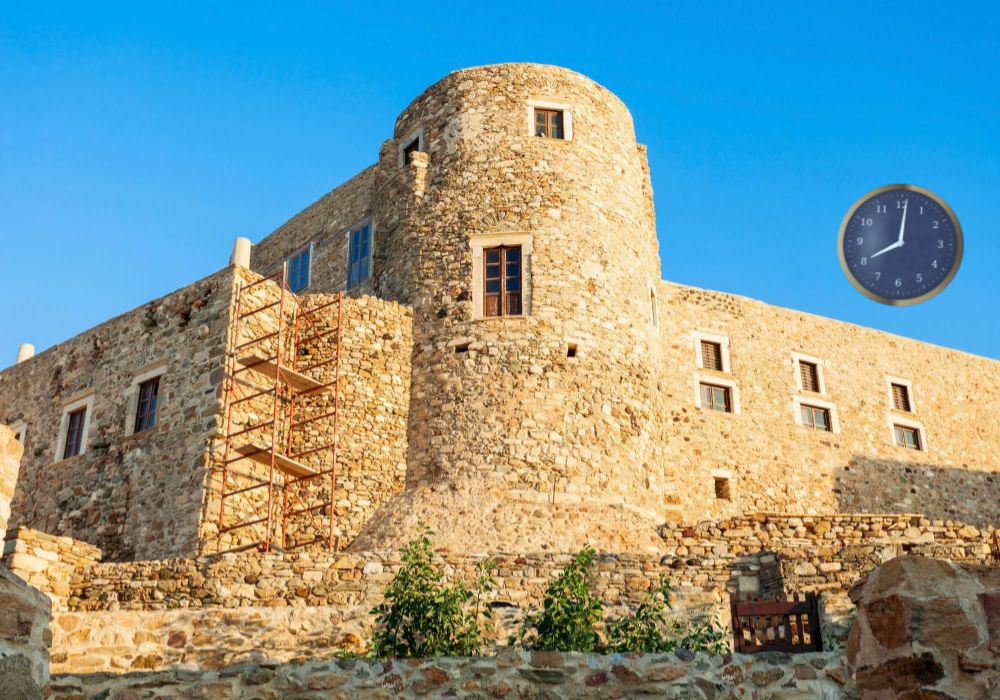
8:01
